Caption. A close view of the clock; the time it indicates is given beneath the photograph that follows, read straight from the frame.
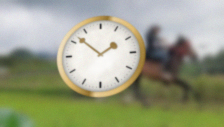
1:52
